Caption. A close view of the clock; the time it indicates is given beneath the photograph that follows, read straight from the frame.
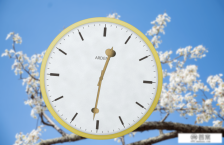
12:31
